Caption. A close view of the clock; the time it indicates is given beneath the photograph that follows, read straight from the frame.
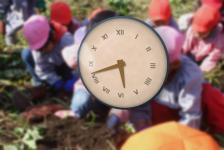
5:42
